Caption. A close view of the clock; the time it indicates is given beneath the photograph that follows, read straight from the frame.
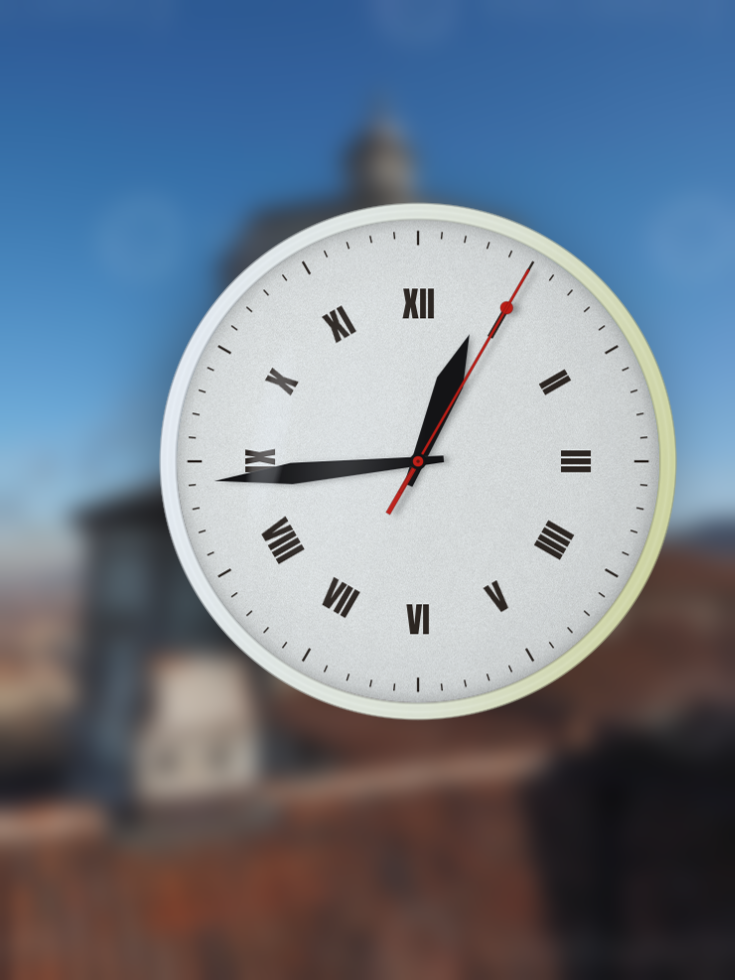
12:44:05
